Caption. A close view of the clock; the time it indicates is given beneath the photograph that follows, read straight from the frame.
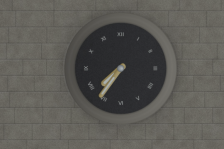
7:36
